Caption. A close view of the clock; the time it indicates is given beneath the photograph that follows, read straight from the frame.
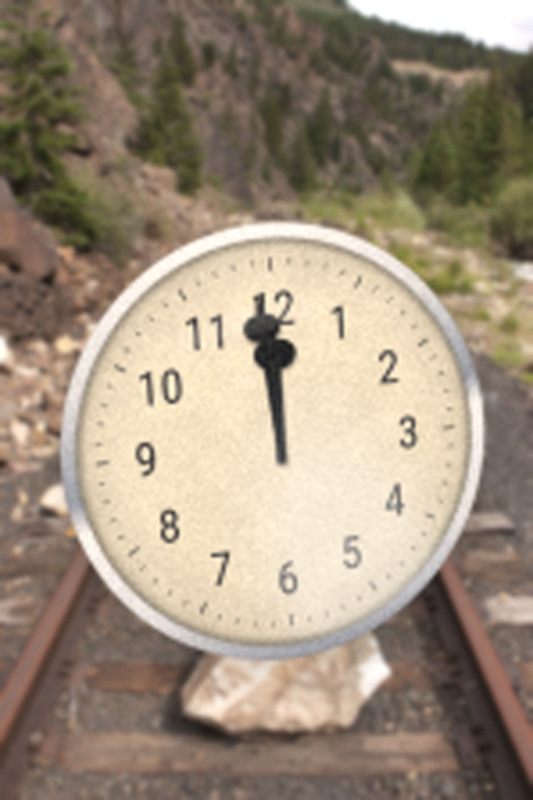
11:59
